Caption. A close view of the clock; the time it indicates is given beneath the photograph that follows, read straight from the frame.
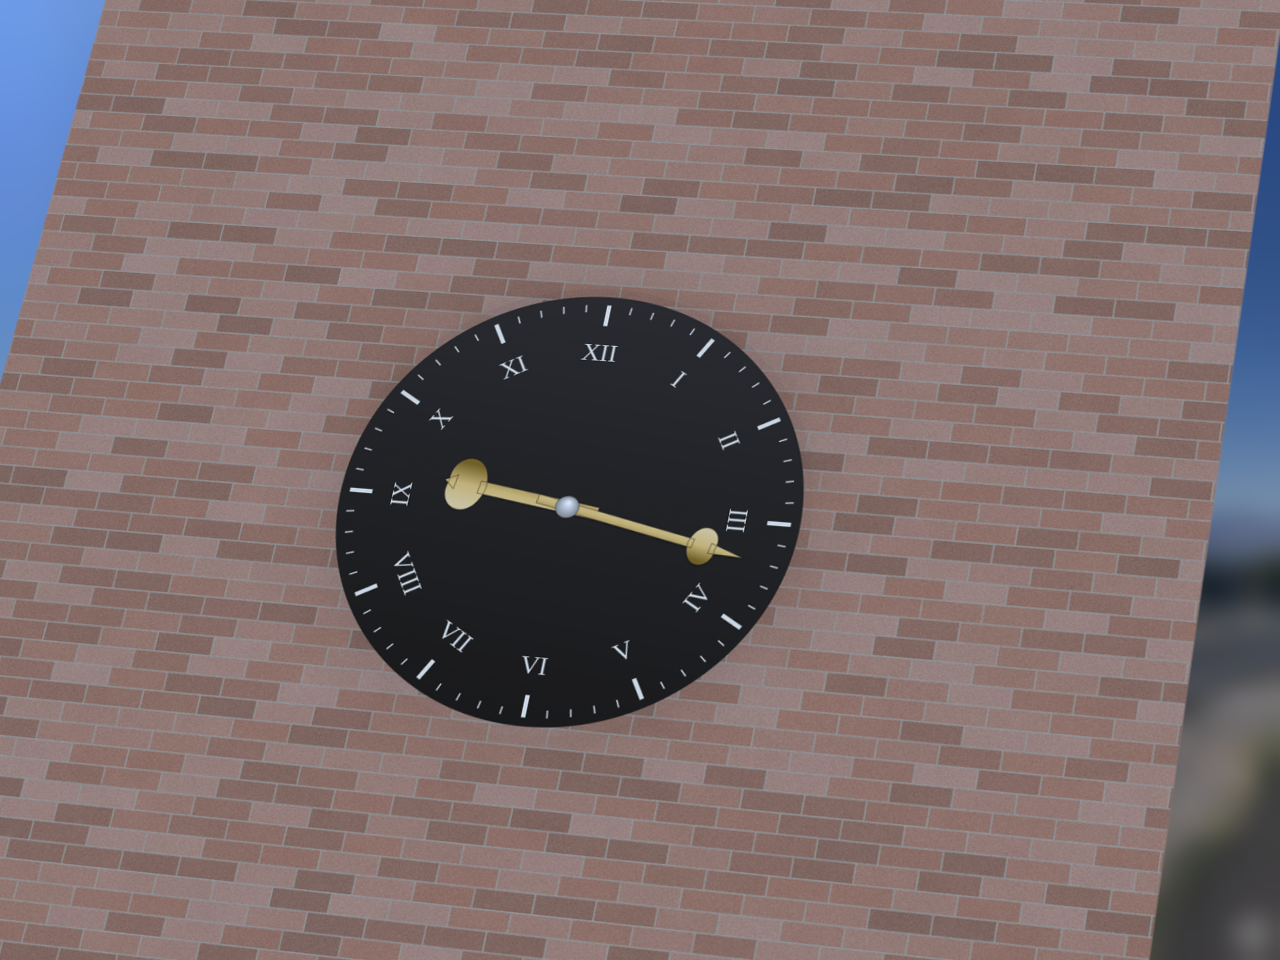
9:17
